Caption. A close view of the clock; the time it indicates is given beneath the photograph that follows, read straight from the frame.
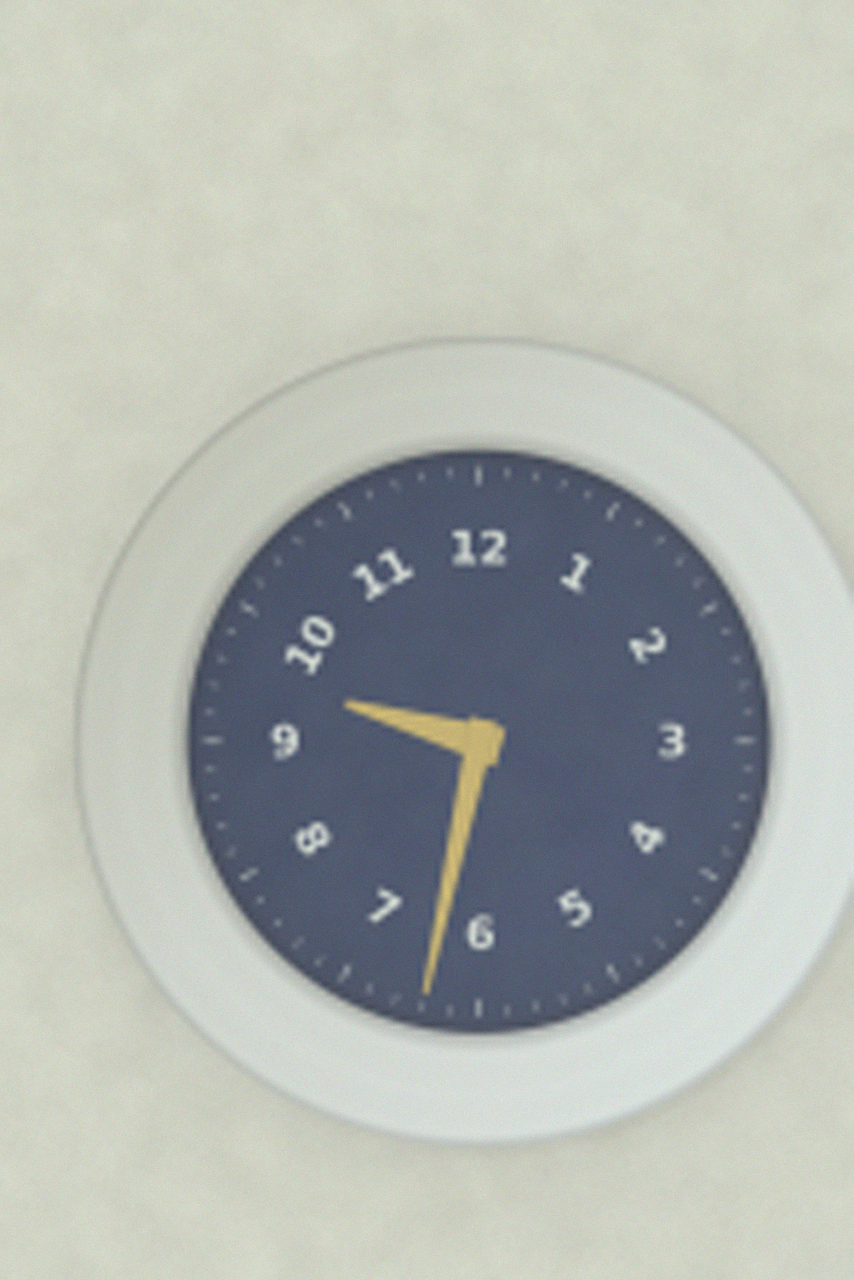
9:32
